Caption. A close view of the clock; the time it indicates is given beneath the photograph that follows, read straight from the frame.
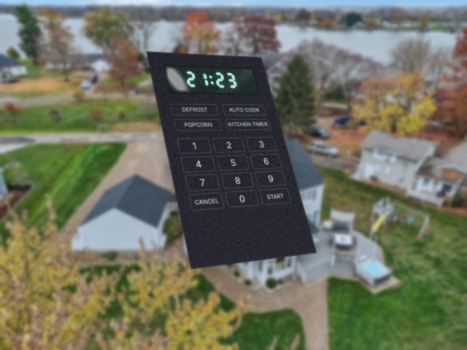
21:23
